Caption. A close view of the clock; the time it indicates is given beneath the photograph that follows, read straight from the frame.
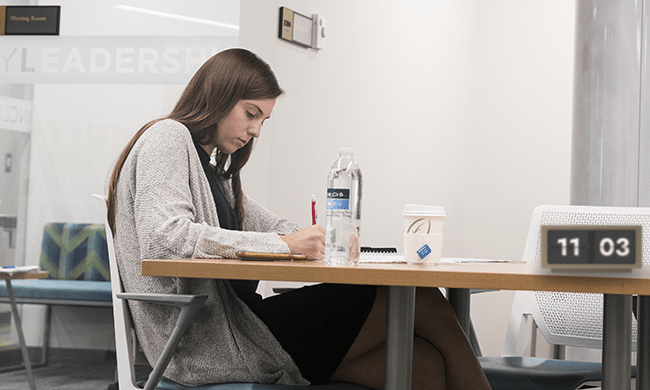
11:03
